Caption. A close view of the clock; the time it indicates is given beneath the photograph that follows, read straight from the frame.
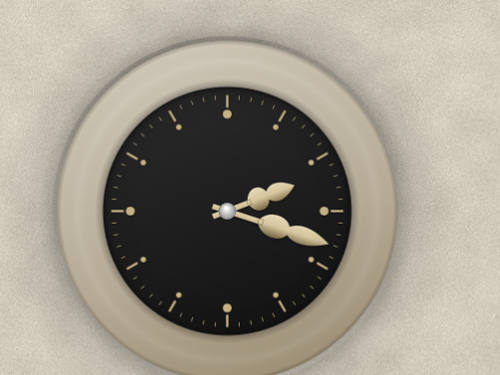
2:18
